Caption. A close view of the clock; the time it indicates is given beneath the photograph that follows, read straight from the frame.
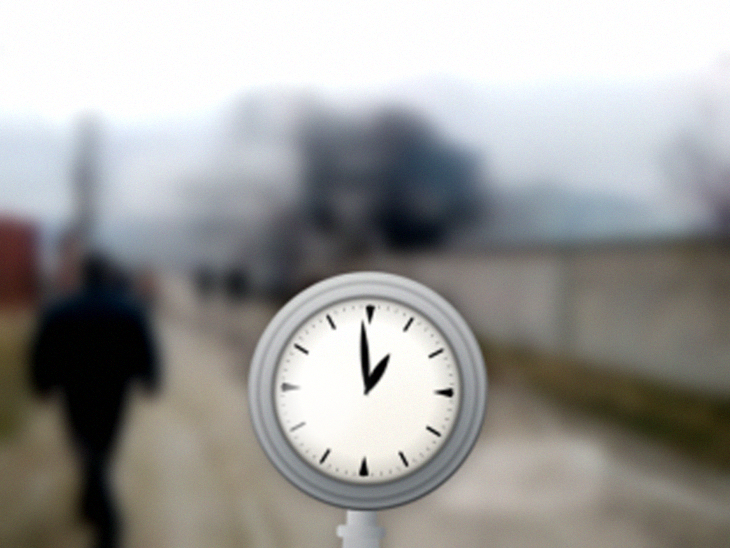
12:59
